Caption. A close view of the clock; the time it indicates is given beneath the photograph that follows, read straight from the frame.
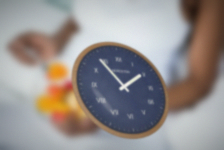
1:54
